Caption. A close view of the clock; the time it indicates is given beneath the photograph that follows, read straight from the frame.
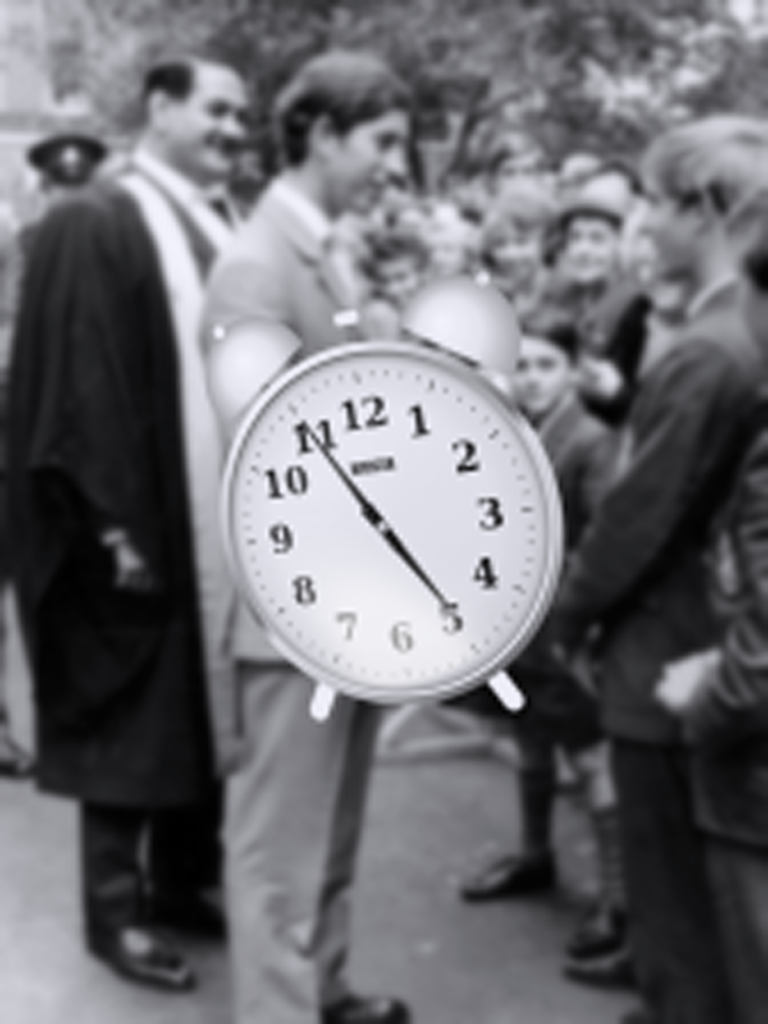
4:55
